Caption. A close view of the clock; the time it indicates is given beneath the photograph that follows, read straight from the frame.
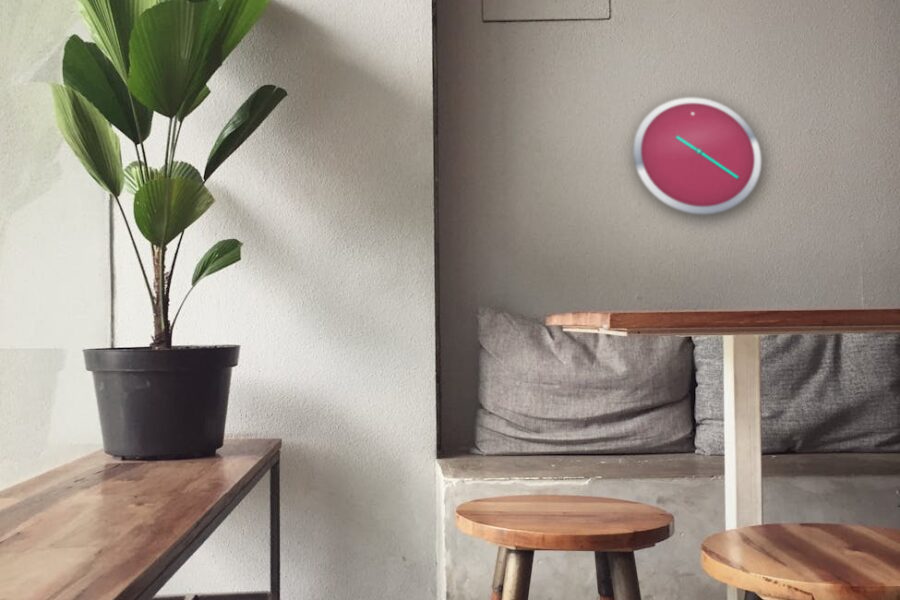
10:22
